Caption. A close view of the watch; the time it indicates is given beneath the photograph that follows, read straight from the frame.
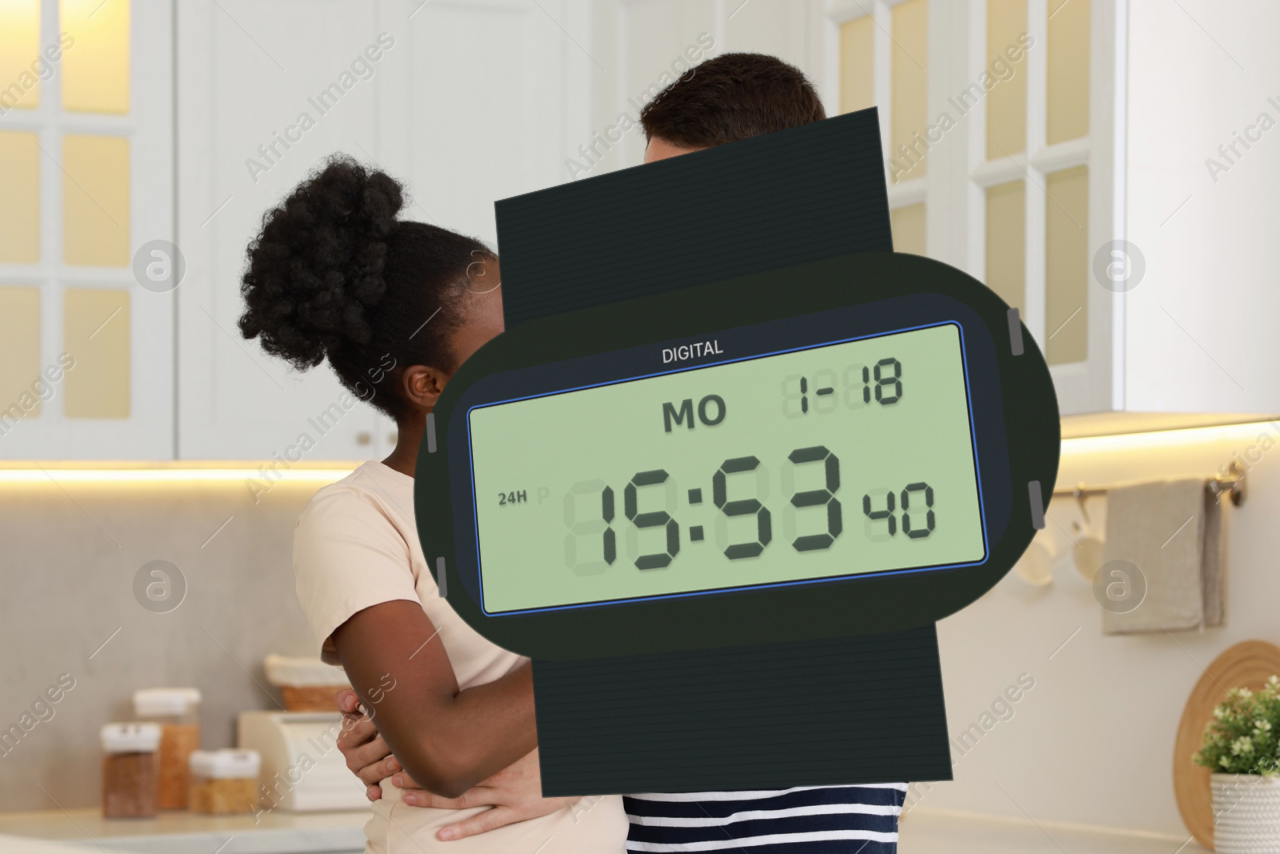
15:53:40
